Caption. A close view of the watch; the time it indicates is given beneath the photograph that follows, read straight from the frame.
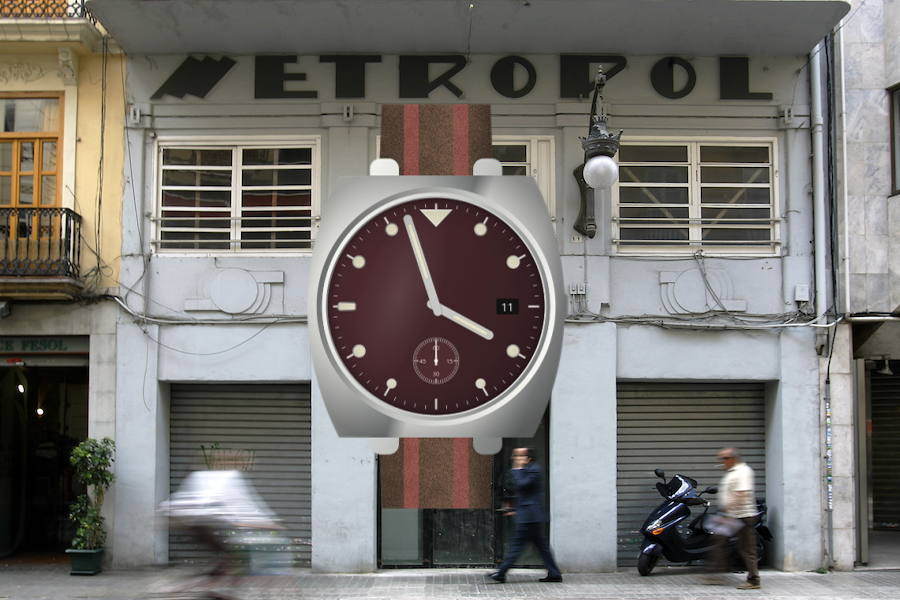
3:57
